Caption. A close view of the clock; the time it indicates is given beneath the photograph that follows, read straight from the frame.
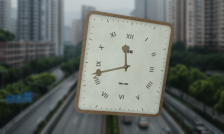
11:42
